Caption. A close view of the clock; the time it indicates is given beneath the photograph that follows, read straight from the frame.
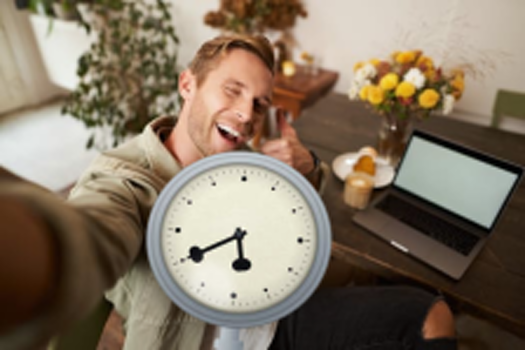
5:40
